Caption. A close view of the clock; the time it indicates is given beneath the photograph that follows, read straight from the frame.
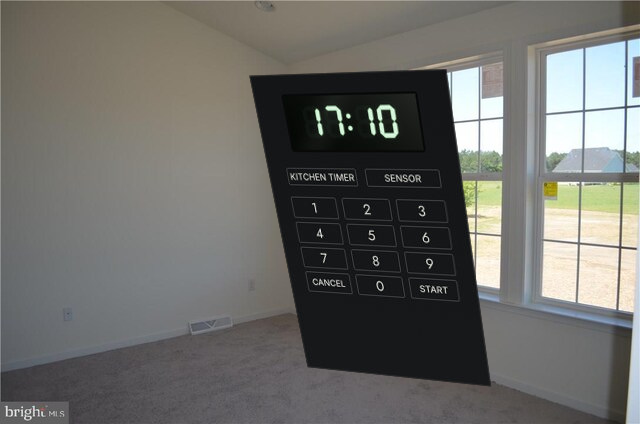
17:10
